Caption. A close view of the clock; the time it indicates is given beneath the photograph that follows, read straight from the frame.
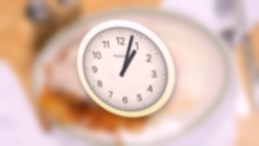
1:03
